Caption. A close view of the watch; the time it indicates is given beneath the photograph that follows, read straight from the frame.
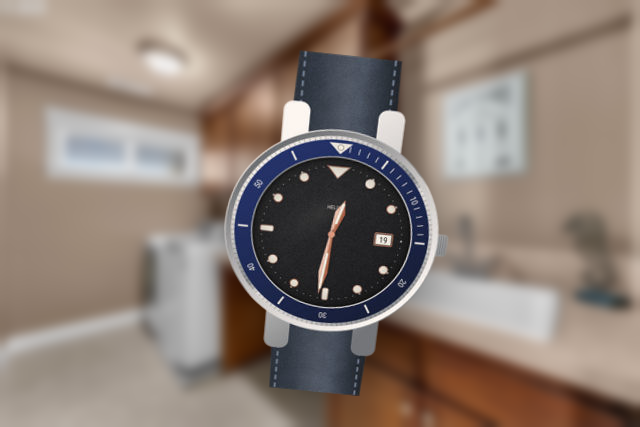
12:31
